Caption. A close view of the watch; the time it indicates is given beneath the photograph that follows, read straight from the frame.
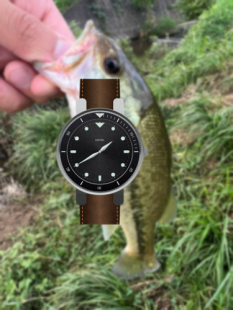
1:40
